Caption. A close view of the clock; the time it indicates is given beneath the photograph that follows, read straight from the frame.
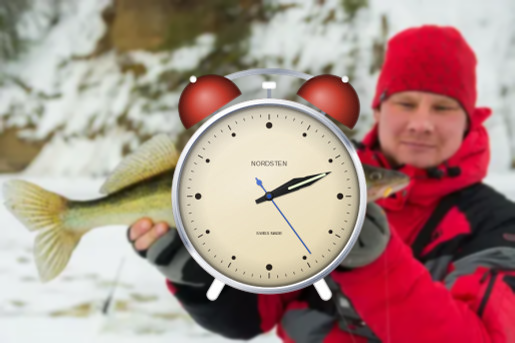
2:11:24
